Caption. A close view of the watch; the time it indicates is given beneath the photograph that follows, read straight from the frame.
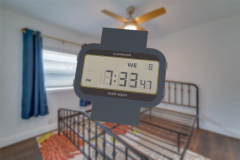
7:33:47
